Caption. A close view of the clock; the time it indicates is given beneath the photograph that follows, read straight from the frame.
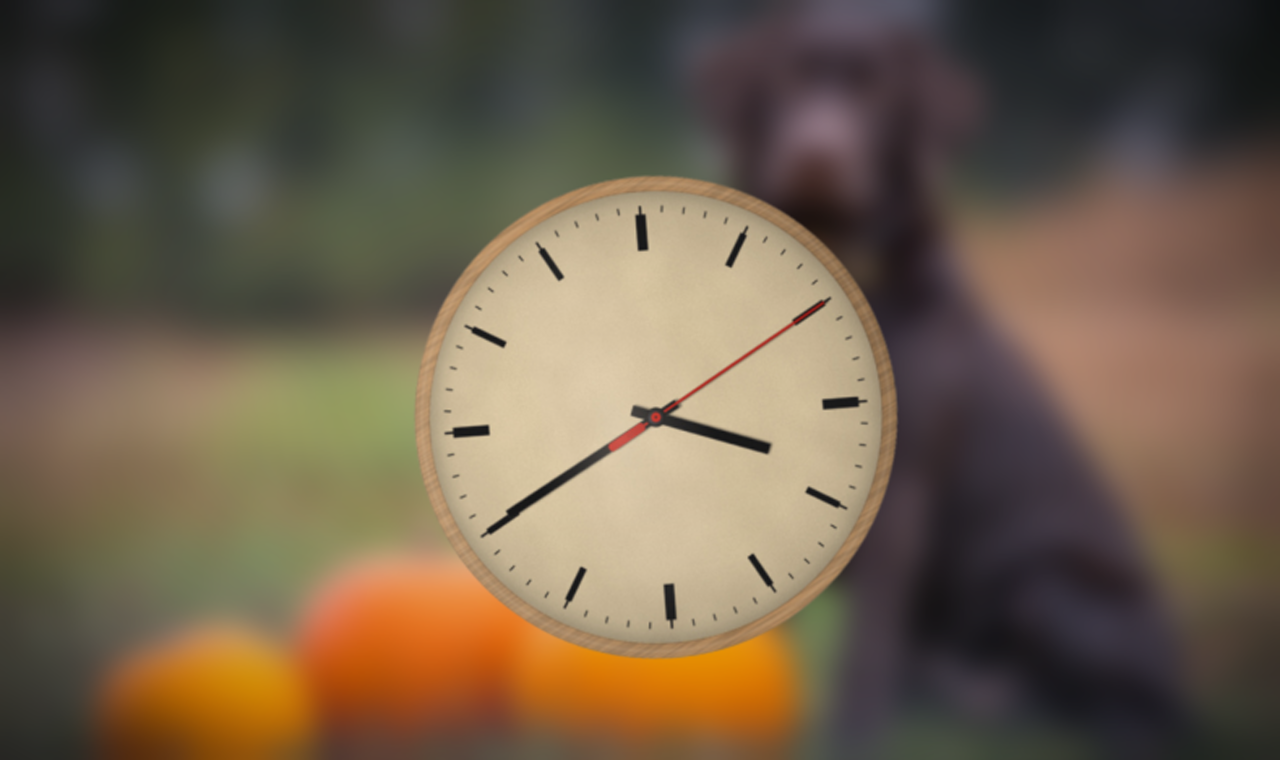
3:40:10
